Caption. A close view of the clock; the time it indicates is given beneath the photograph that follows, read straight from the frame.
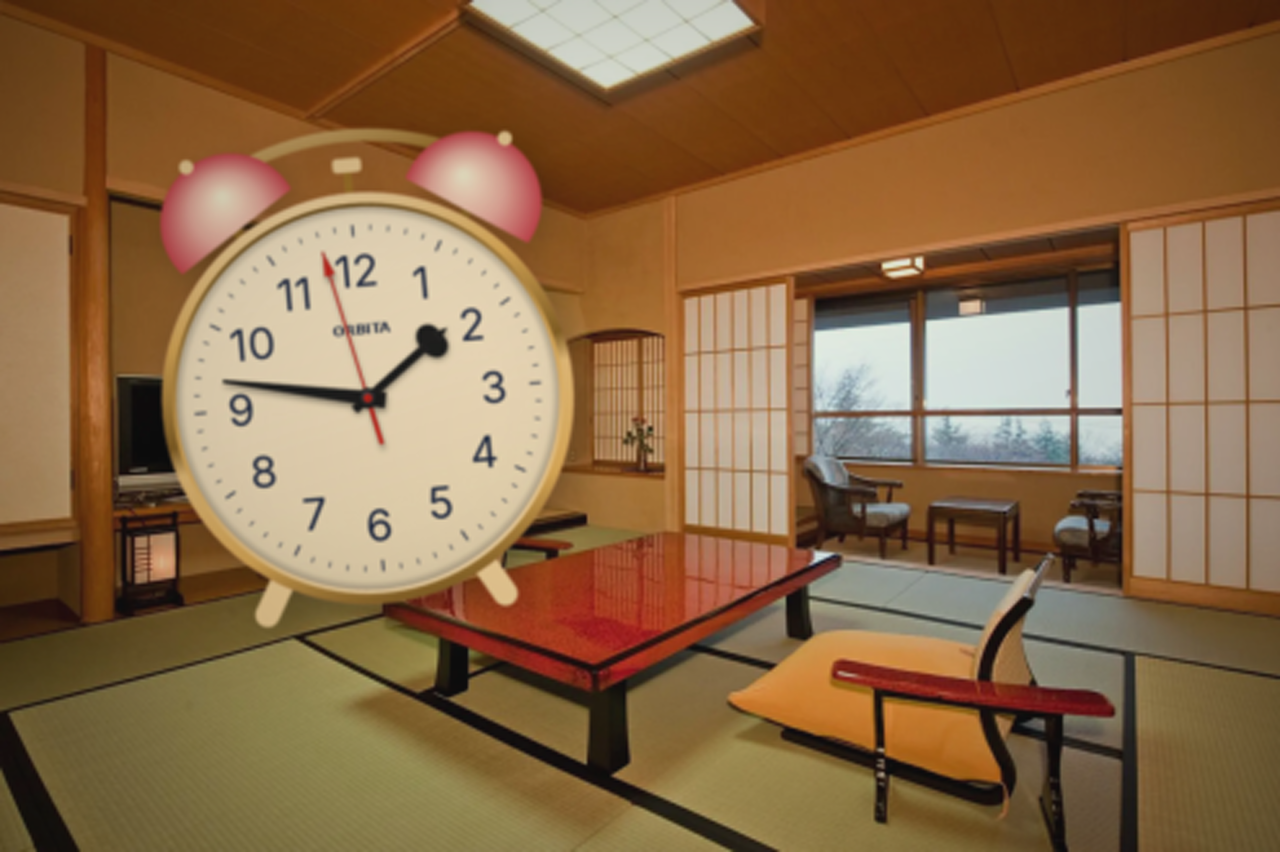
1:46:58
